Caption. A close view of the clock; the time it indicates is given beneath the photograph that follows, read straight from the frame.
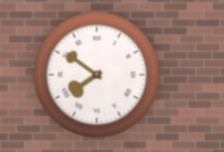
7:51
